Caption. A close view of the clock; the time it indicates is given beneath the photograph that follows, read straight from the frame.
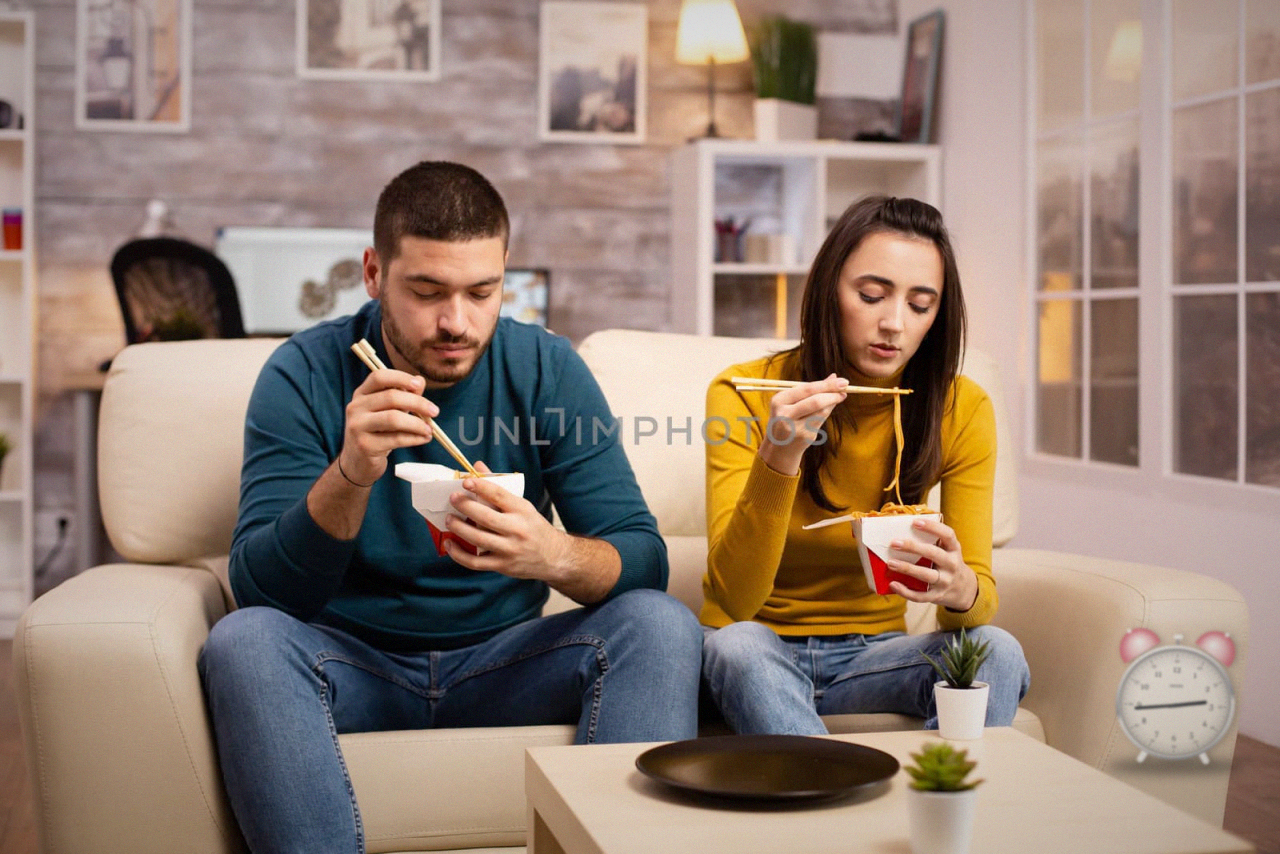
2:44
